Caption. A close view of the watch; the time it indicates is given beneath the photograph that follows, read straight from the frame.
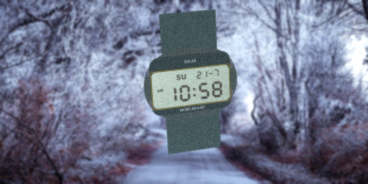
10:58
